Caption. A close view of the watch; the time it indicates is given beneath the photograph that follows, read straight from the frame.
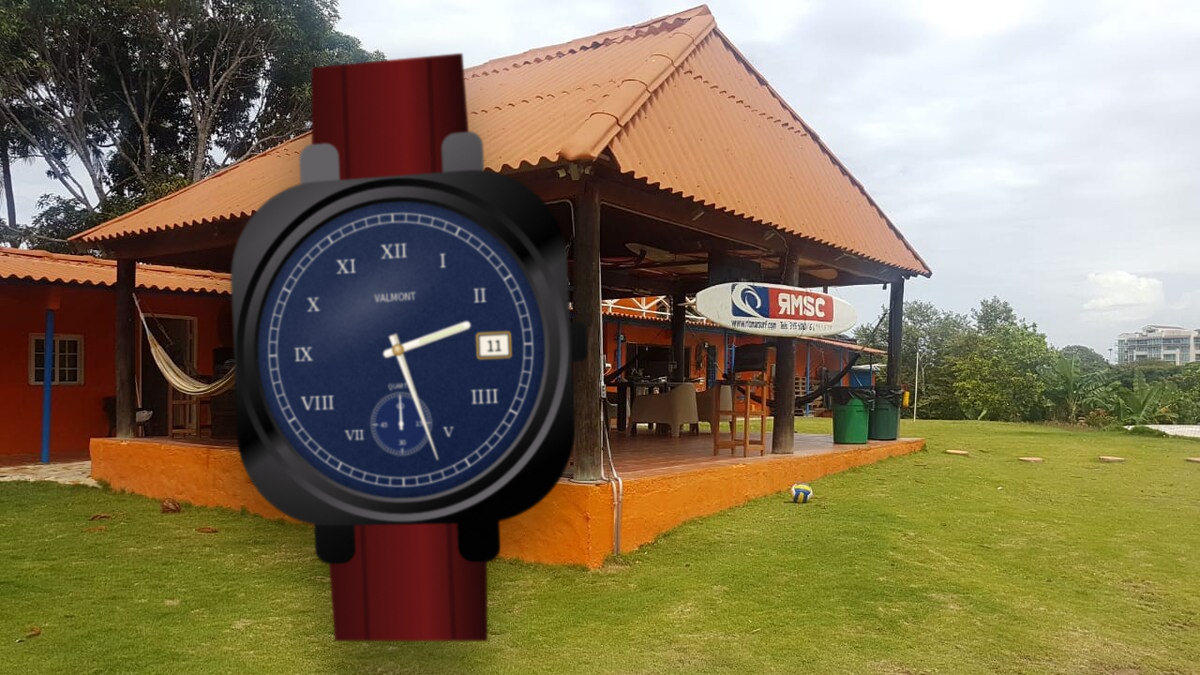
2:27
